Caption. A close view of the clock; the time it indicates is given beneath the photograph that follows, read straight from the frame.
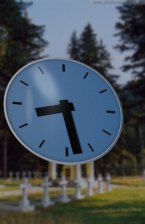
8:28
